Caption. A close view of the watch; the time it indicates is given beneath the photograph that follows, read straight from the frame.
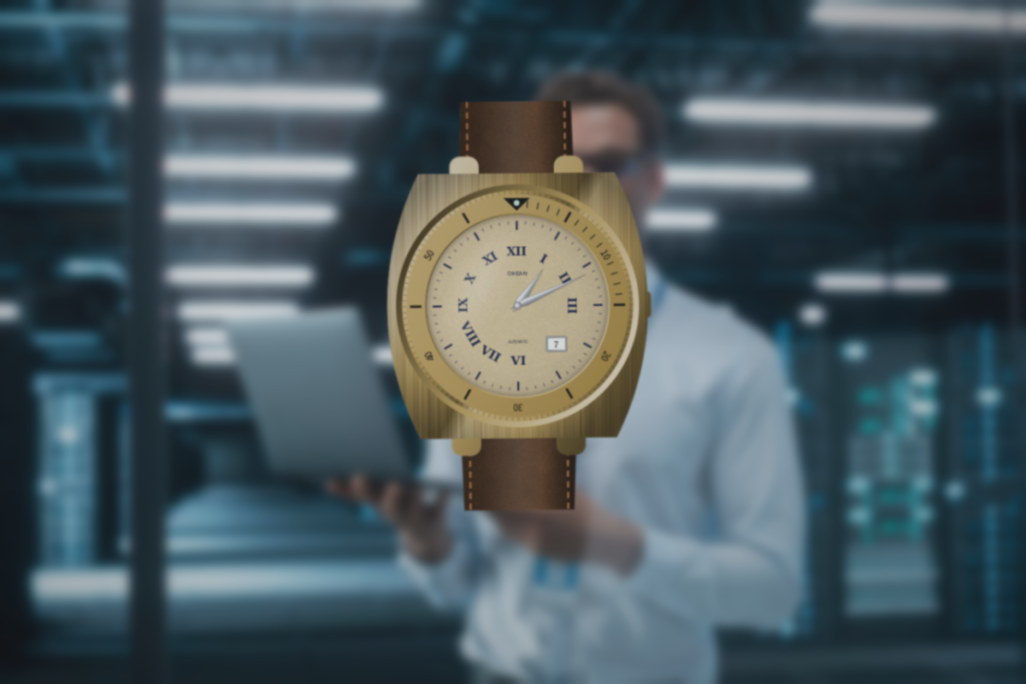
1:11
